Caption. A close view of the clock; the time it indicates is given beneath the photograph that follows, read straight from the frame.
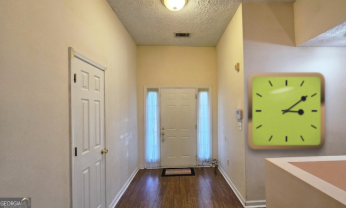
3:09
